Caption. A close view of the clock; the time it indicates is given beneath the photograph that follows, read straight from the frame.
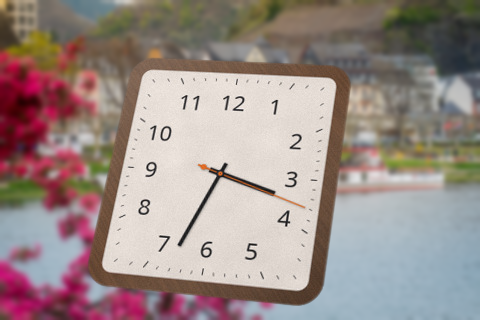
3:33:18
